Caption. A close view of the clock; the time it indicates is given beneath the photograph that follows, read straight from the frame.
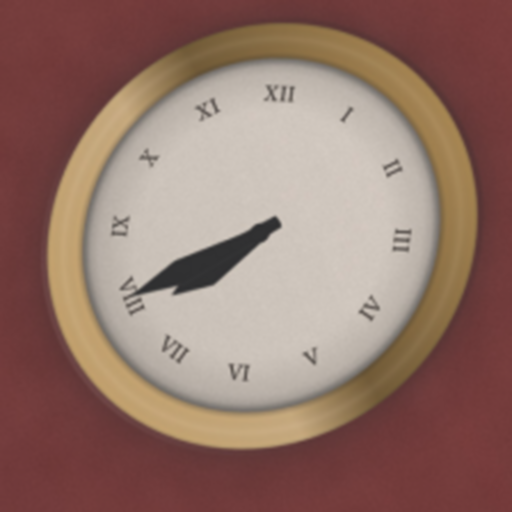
7:40
